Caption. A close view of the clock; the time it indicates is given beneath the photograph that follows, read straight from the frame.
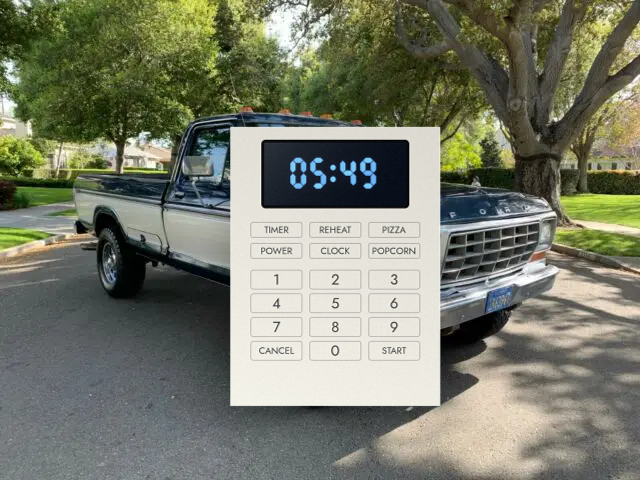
5:49
